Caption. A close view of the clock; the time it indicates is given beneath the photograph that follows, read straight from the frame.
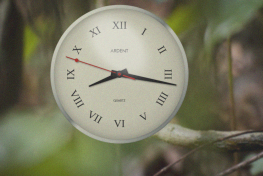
8:16:48
